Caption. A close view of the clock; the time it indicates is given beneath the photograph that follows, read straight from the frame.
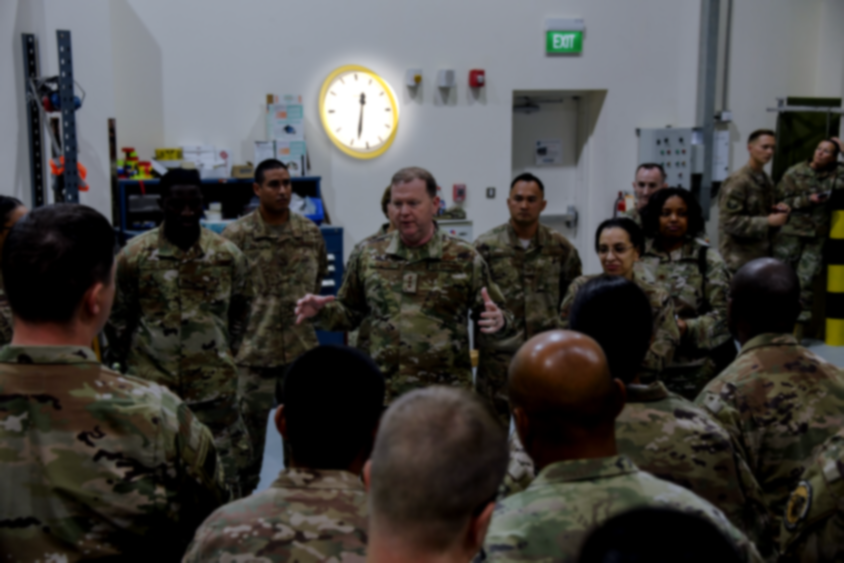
12:33
